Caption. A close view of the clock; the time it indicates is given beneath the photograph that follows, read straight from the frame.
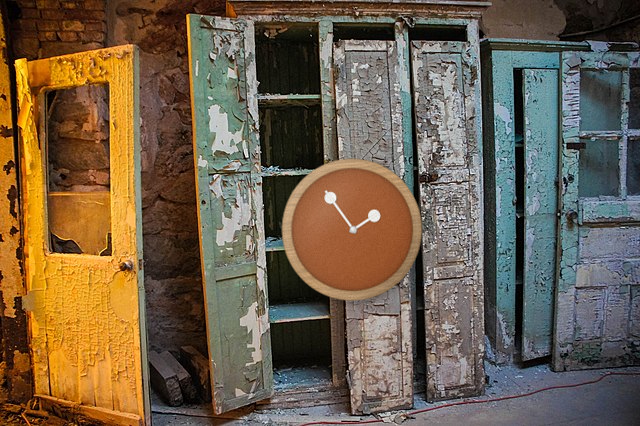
1:54
